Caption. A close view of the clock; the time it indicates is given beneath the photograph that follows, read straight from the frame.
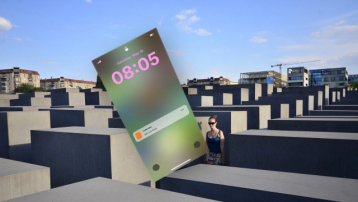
8:05
